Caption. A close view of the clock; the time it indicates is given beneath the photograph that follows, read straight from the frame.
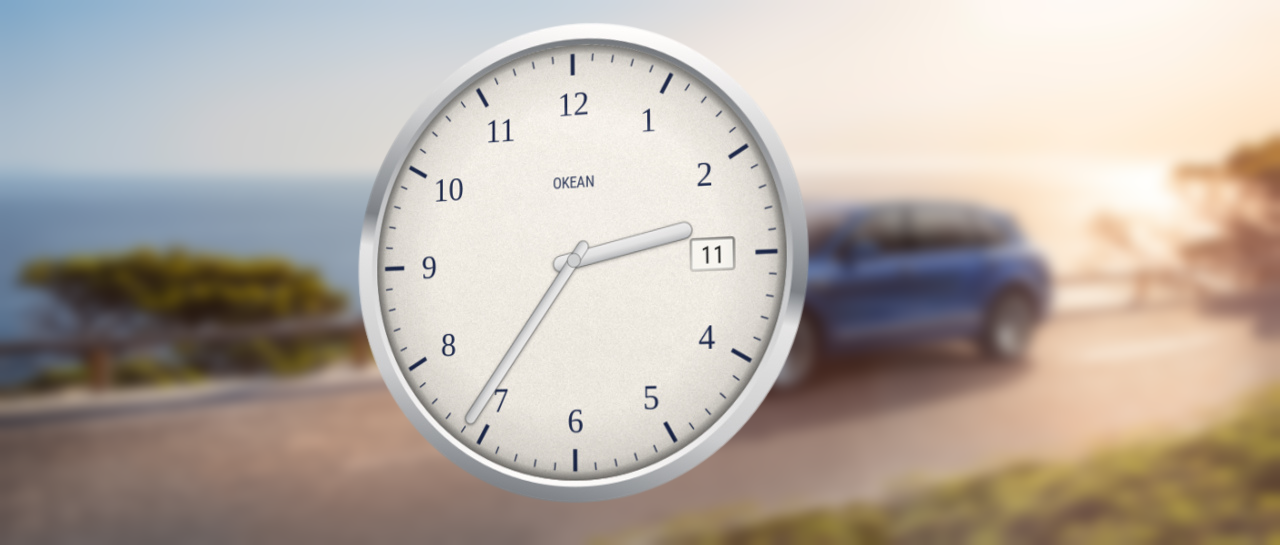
2:36
